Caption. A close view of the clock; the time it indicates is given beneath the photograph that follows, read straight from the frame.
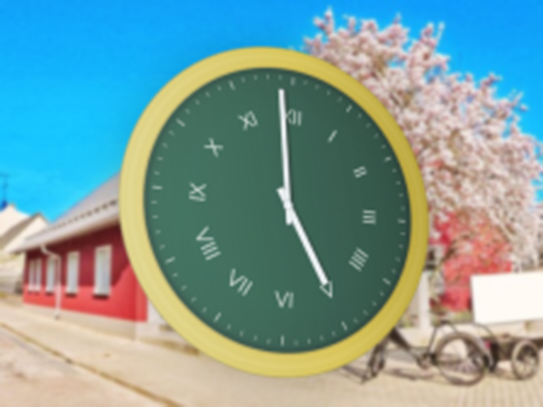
4:59
